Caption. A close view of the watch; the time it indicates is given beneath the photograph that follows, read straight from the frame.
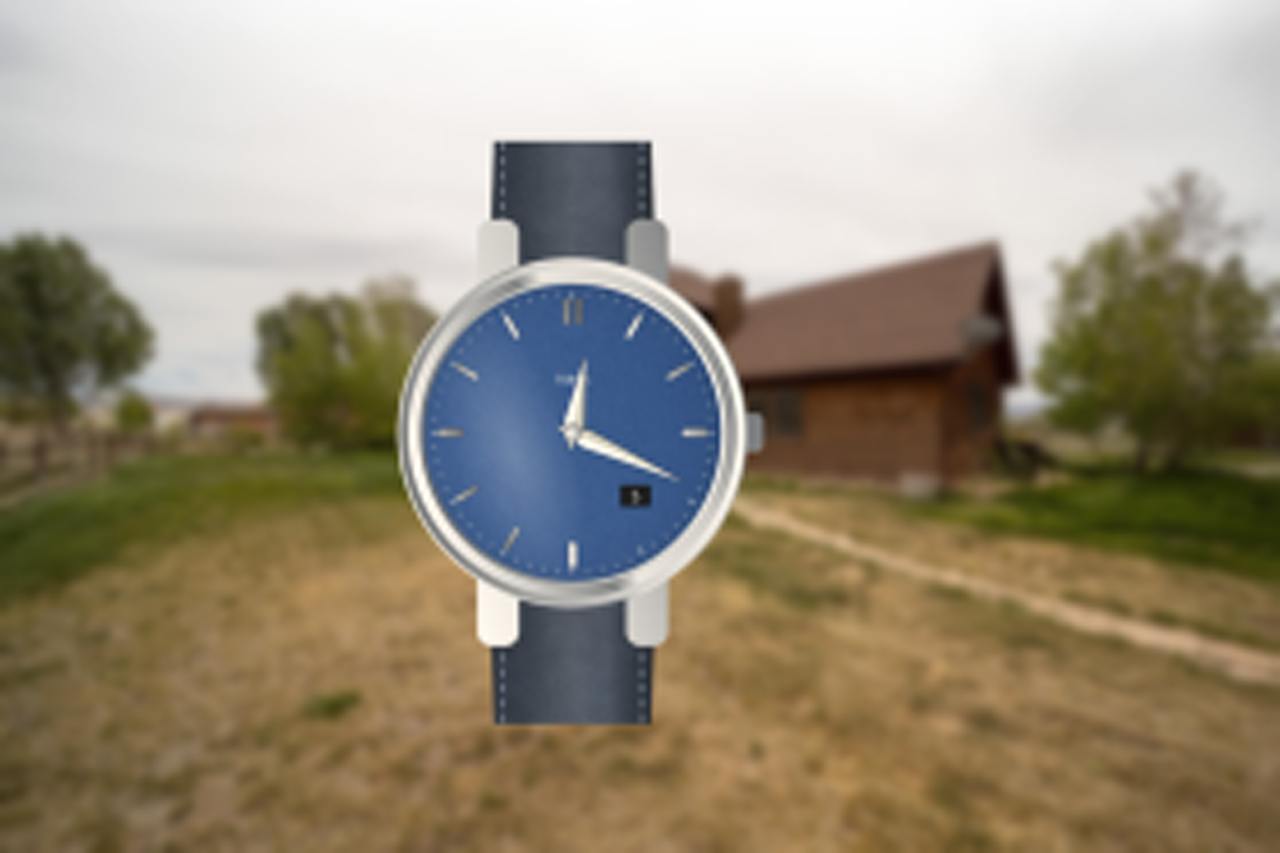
12:19
